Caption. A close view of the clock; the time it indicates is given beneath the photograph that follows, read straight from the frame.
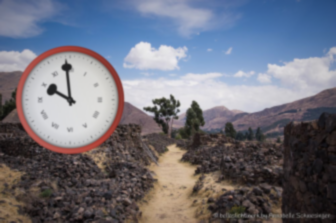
9:59
